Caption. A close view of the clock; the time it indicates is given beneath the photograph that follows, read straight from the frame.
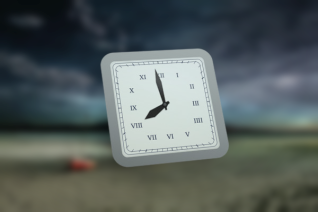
7:59
